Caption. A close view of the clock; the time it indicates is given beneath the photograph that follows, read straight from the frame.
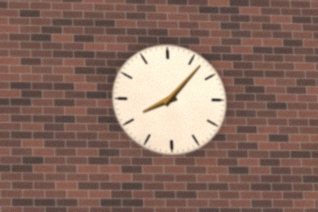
8:07
